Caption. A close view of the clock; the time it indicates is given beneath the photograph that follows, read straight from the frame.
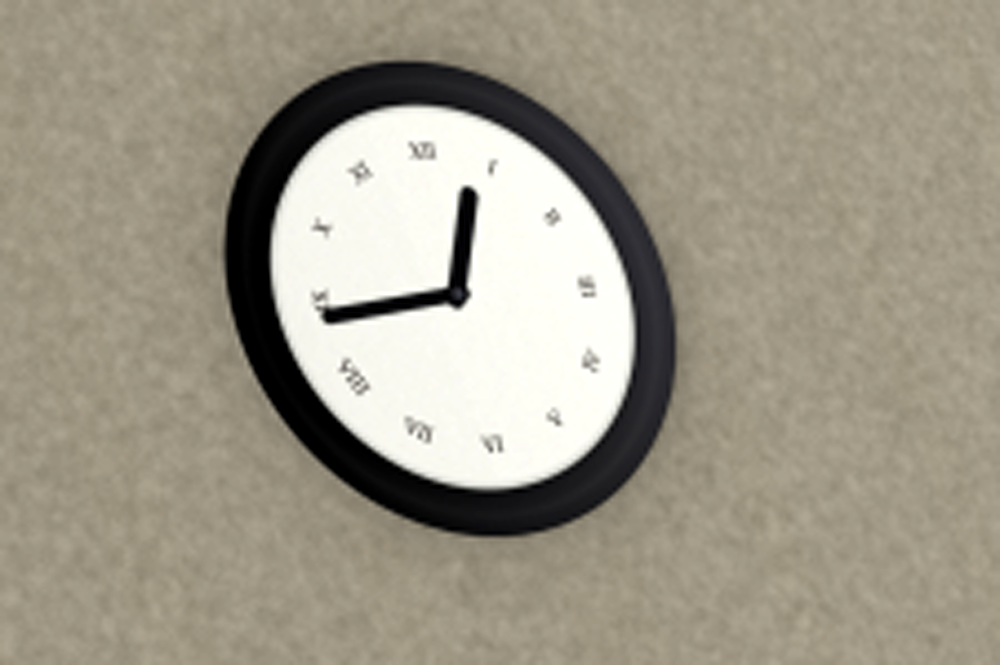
12:44
